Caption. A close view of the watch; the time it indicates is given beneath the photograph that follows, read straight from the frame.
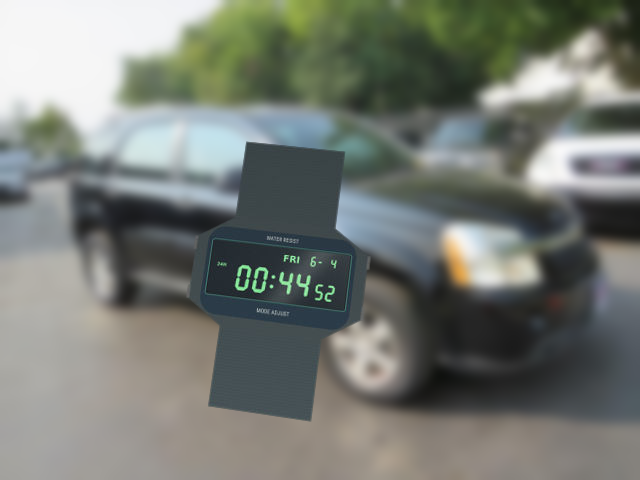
0:44:52
